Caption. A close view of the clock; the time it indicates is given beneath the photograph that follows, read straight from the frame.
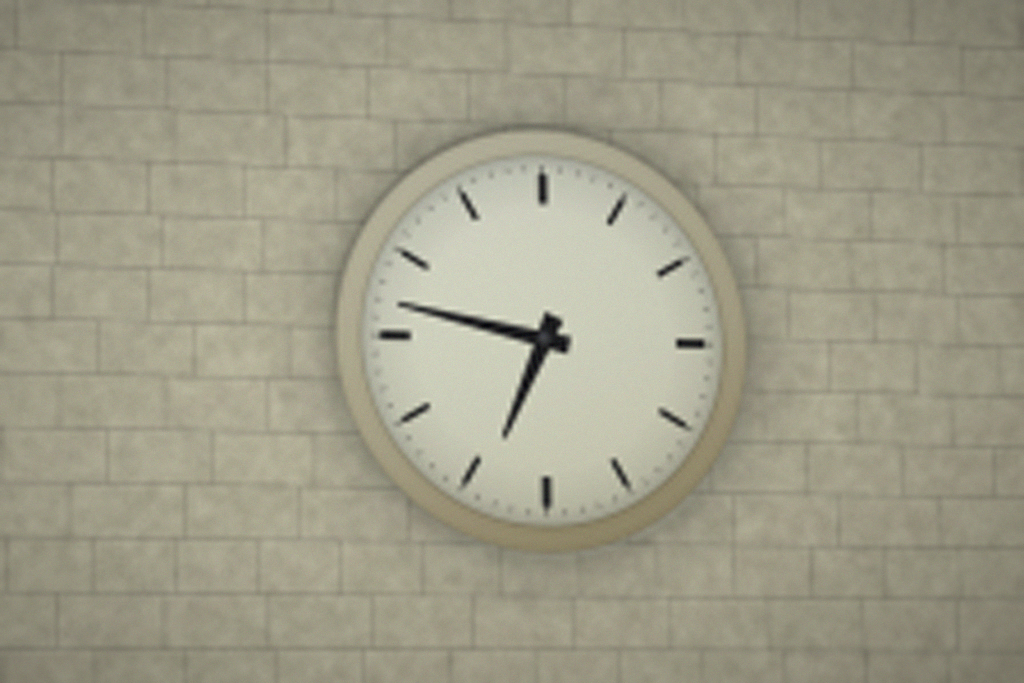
6:47
